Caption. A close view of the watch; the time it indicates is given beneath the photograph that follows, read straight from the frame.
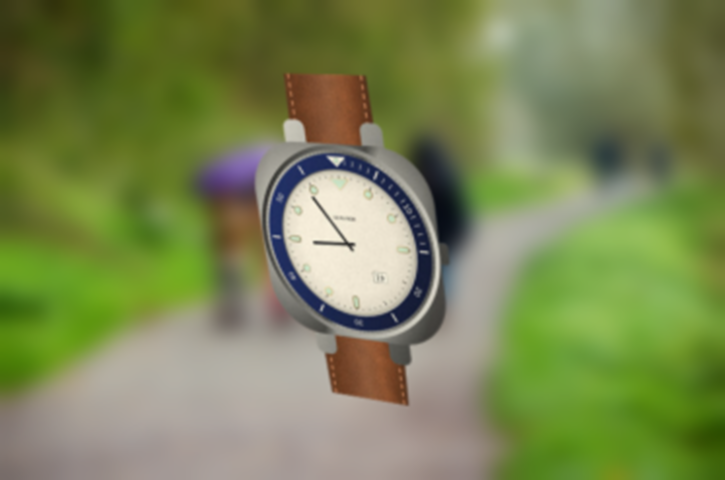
8:54
